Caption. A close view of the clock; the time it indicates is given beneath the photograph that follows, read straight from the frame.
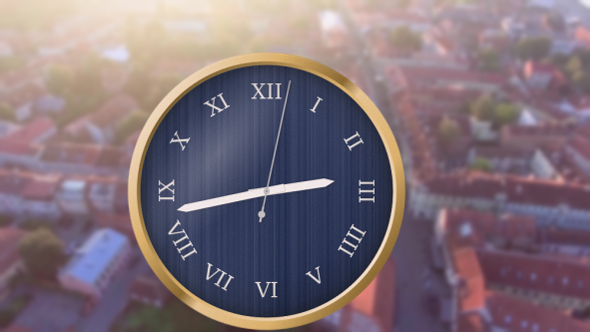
2:43:02
